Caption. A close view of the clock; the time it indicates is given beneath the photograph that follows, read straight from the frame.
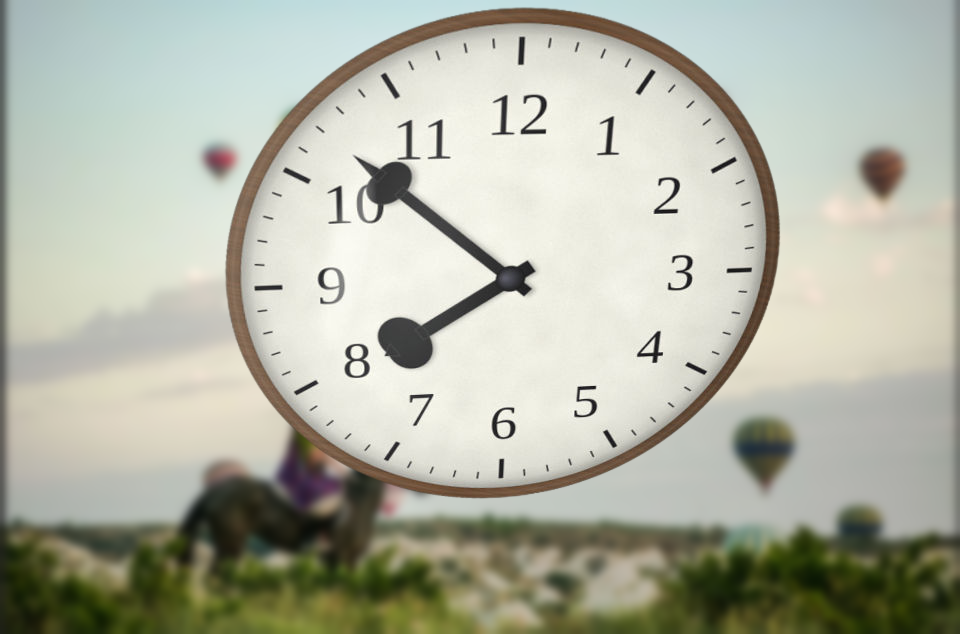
7:52
